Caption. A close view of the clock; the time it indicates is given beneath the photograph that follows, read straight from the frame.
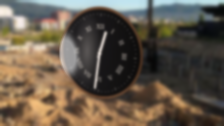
12:31
